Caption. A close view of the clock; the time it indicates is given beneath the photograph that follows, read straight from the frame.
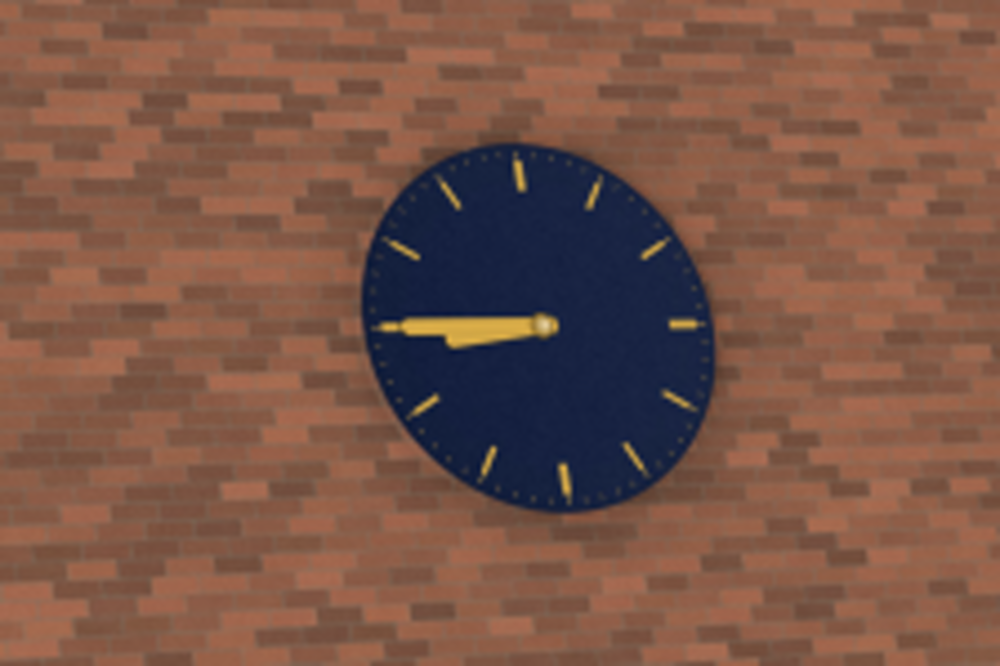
8:45
